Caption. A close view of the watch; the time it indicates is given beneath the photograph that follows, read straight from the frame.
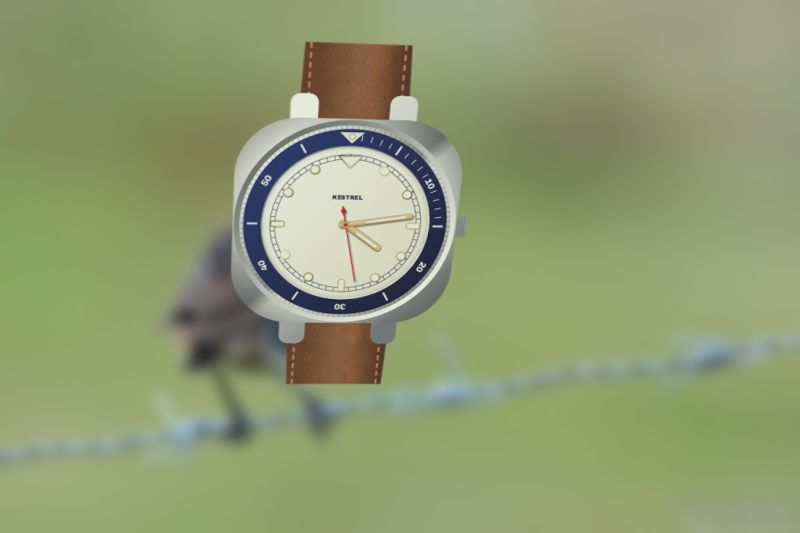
4:13:28
